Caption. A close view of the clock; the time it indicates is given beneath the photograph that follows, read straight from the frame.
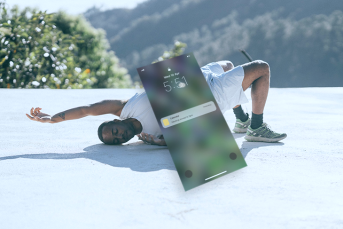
5:51
